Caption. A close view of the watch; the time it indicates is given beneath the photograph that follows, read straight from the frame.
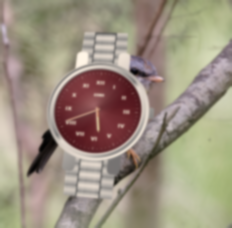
5:41
